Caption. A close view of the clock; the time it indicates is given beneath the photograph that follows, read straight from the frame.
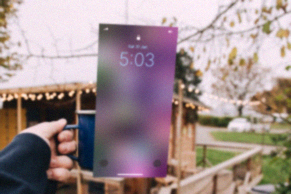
5:03
